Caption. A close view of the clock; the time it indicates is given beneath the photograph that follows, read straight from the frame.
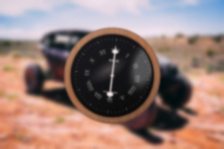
6:00
